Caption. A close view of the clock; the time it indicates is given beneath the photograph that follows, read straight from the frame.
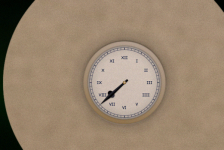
7:38
